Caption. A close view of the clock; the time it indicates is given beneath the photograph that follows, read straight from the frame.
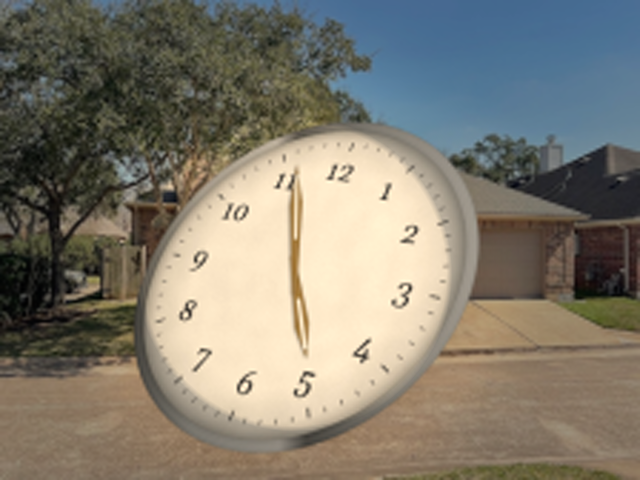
4:56
